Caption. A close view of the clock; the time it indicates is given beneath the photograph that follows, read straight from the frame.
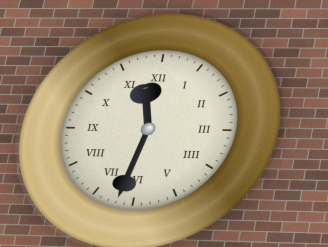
11:32
